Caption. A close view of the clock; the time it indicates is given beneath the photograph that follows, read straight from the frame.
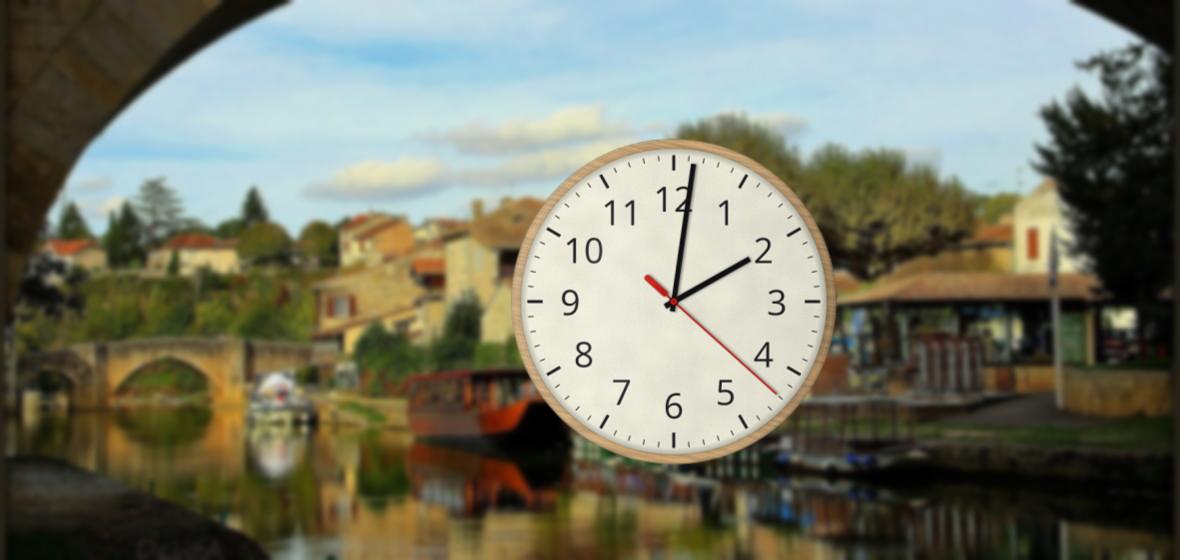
2:01:22
